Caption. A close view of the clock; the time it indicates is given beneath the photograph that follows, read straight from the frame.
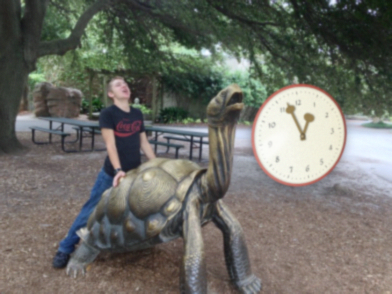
12:57
